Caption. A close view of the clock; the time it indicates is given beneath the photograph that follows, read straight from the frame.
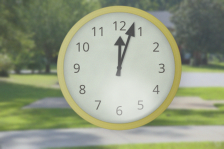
12:03
